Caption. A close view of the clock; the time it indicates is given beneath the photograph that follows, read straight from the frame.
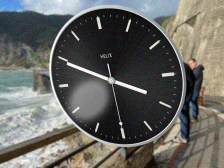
3:49:30
